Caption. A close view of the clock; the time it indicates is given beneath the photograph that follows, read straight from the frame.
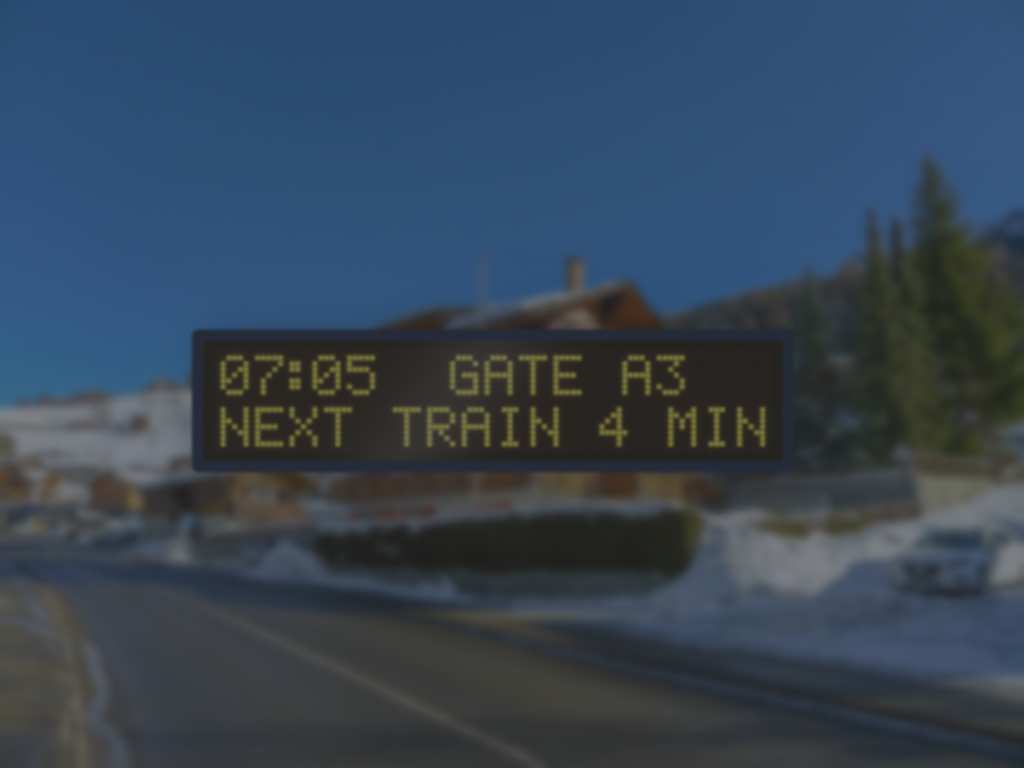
7:05
